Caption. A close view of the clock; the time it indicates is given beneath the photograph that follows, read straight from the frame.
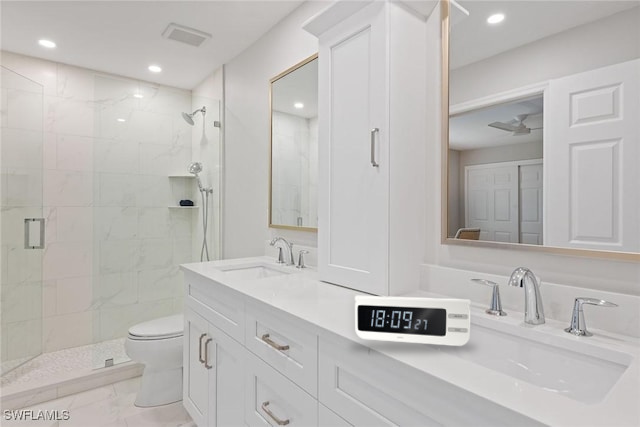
18:09:27
